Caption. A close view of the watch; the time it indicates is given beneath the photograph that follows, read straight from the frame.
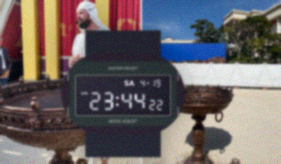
23:44
